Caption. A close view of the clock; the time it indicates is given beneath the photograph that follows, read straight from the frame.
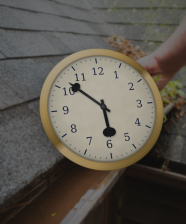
5:52
